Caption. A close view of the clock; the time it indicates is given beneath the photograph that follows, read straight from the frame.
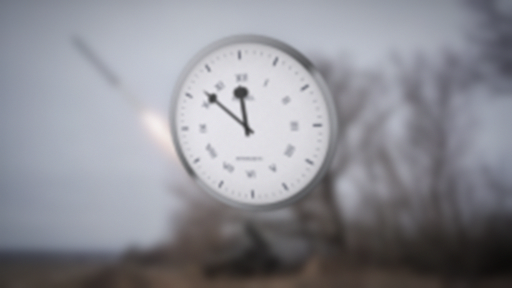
11:52
